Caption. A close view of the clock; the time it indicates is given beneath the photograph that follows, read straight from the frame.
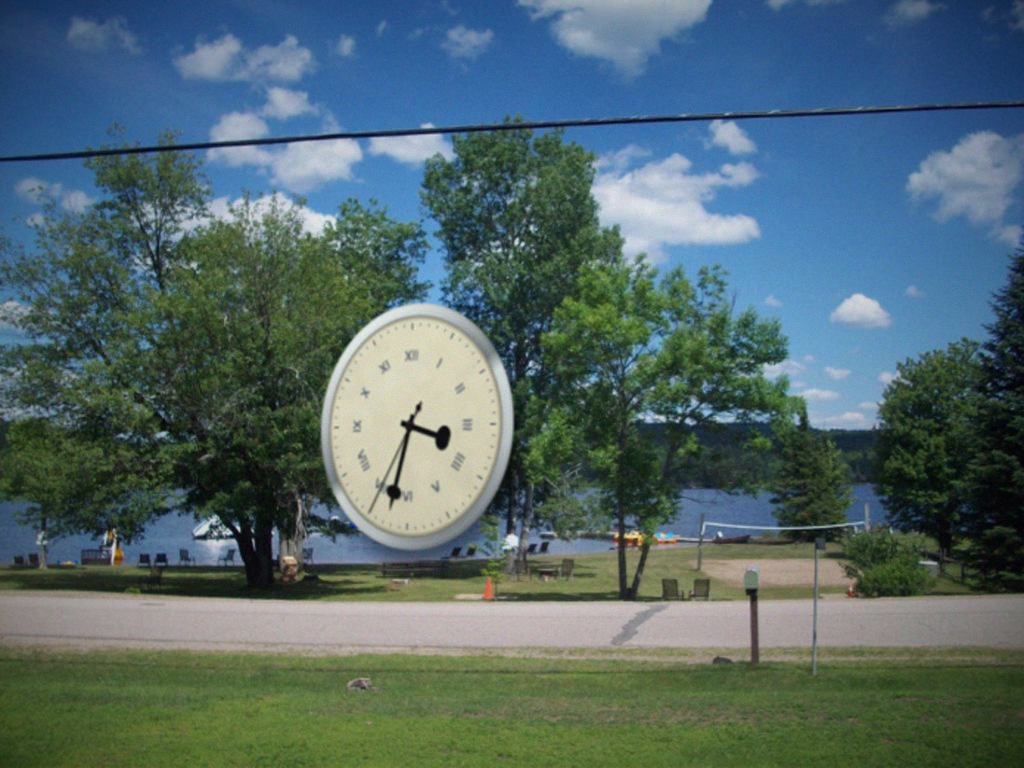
3:32:35
